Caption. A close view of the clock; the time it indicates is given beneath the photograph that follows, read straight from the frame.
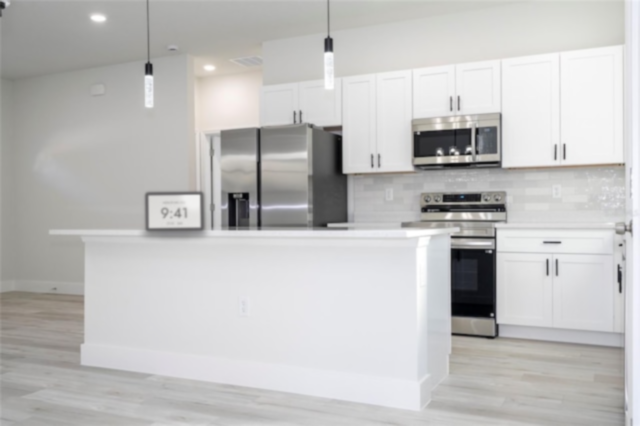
9:41
